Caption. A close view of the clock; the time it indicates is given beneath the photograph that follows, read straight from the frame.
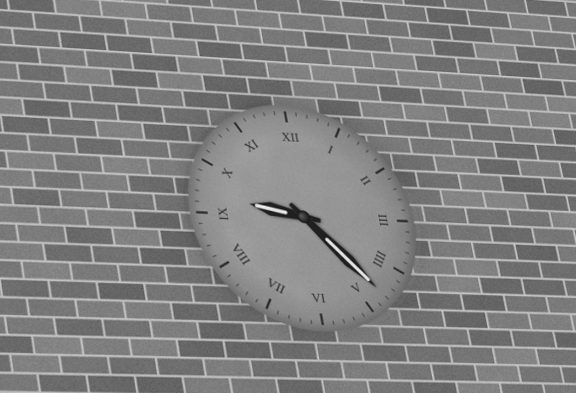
9:23
